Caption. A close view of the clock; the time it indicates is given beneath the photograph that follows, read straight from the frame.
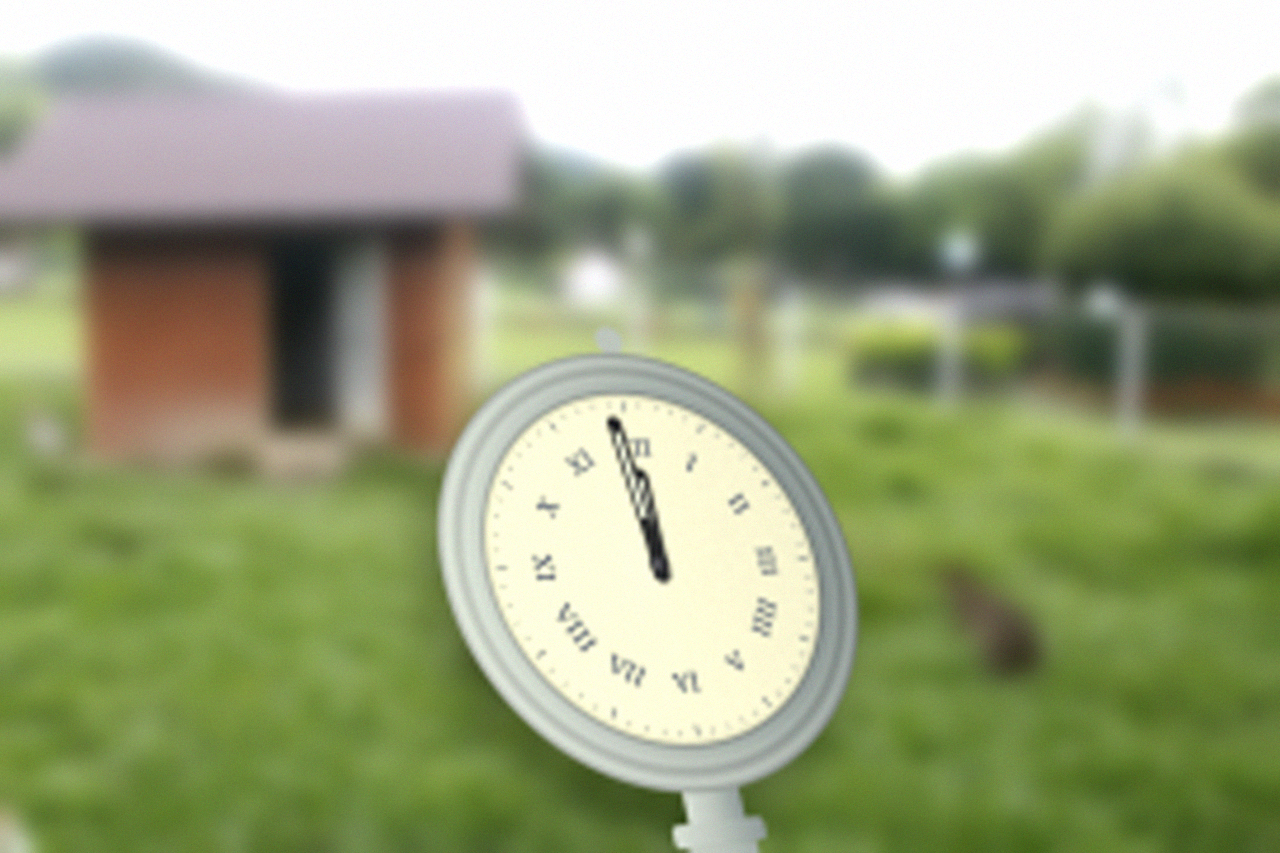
11:59
